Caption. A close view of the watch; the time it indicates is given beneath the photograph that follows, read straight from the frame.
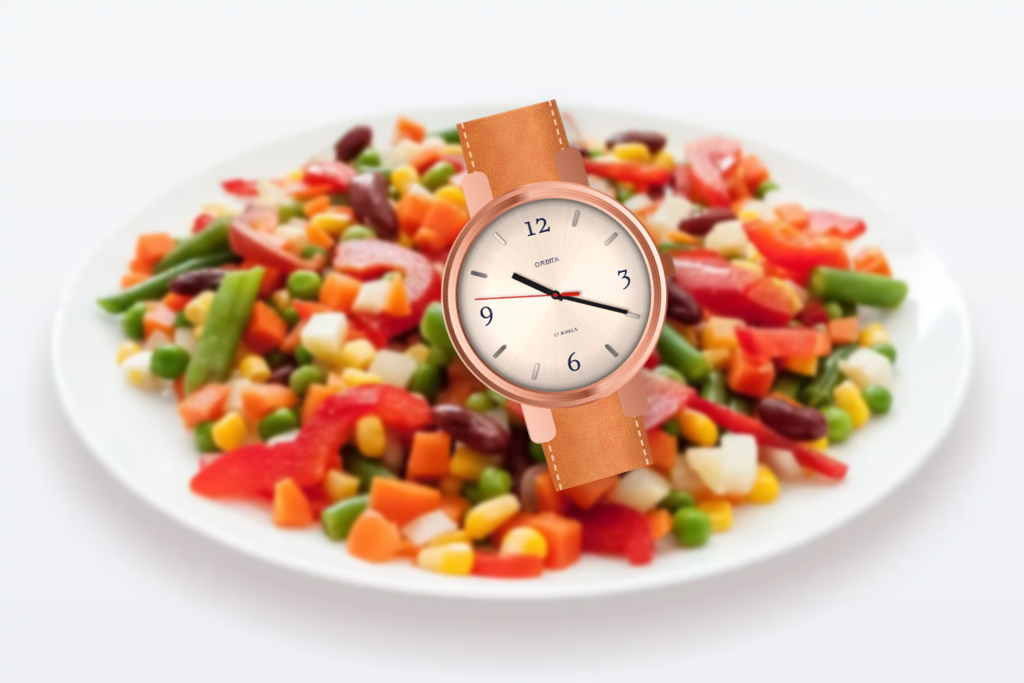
10:19:47
